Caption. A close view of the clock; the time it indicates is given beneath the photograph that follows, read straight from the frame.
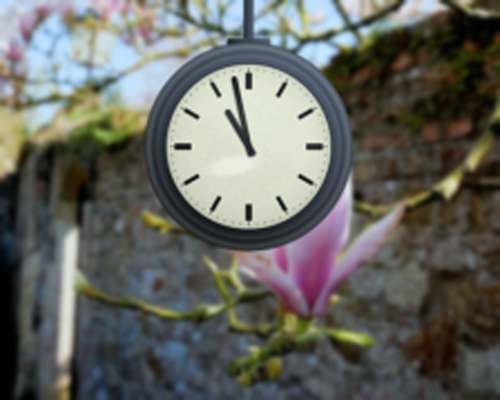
10:58
